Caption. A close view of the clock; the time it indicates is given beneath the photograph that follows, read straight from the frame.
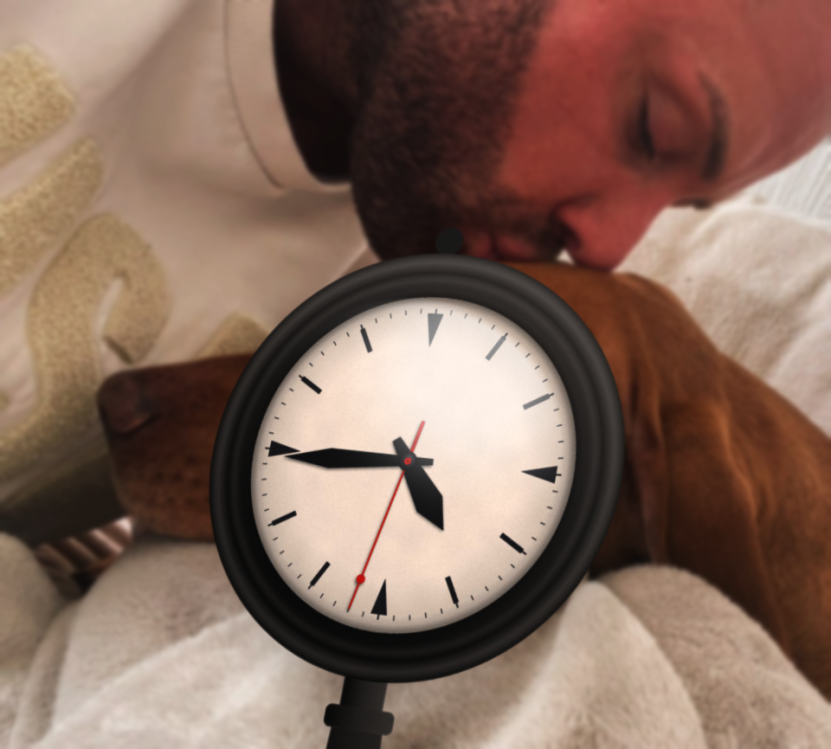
4:44:32
